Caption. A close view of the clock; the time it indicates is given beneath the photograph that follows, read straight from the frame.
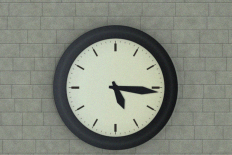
5:16
